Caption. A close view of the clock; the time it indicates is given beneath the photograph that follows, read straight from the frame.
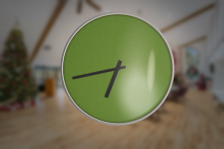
6:43
